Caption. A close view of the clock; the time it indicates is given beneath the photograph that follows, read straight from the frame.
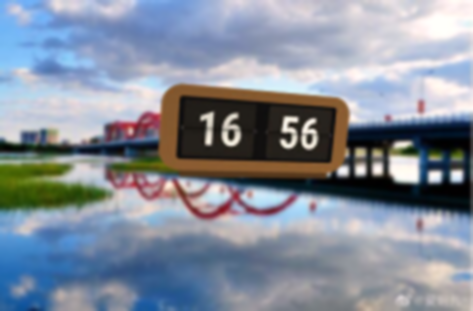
16:56
